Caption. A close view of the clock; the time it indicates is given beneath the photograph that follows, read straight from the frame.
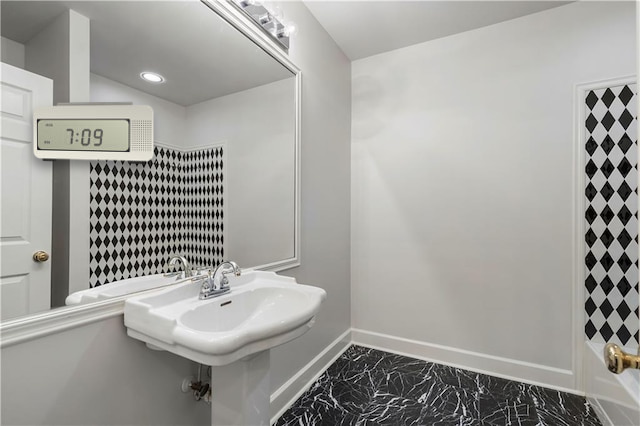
7:09
